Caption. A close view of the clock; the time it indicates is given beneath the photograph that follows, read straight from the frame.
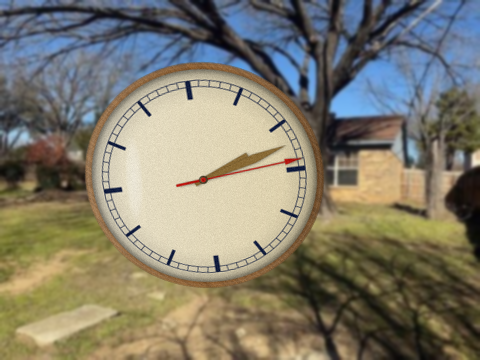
2:12:14
